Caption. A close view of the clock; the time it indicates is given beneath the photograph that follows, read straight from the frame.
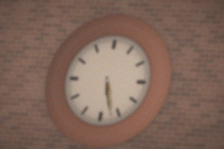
5:27
